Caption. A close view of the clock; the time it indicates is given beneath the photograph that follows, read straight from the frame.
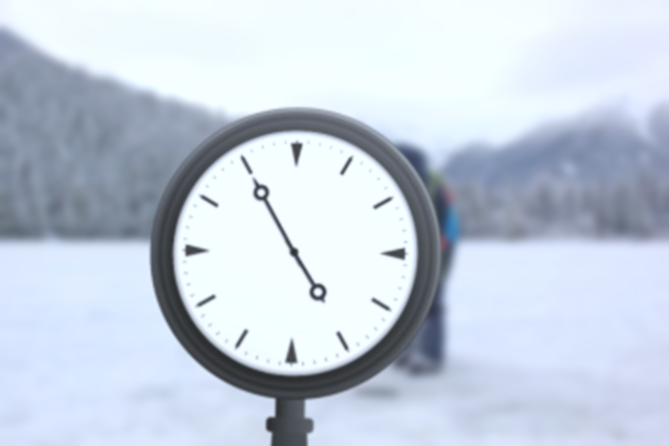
4:55
